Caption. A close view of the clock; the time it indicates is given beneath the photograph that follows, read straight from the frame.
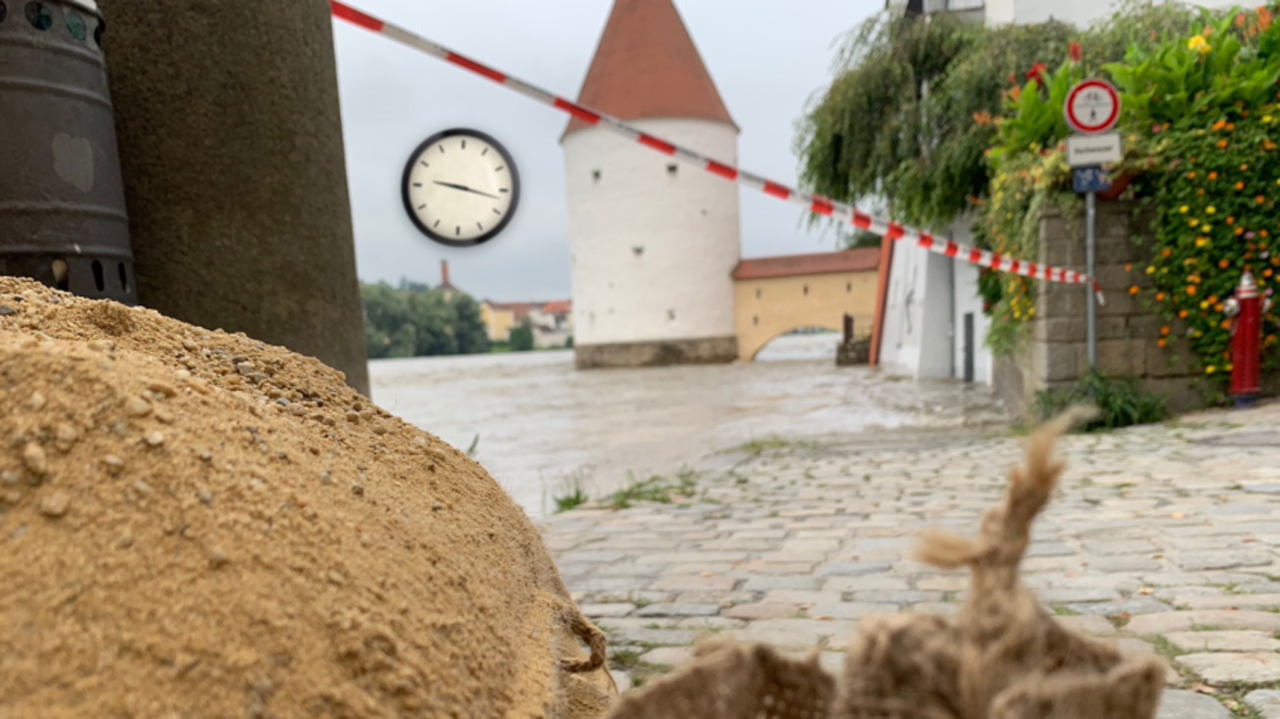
9:17
